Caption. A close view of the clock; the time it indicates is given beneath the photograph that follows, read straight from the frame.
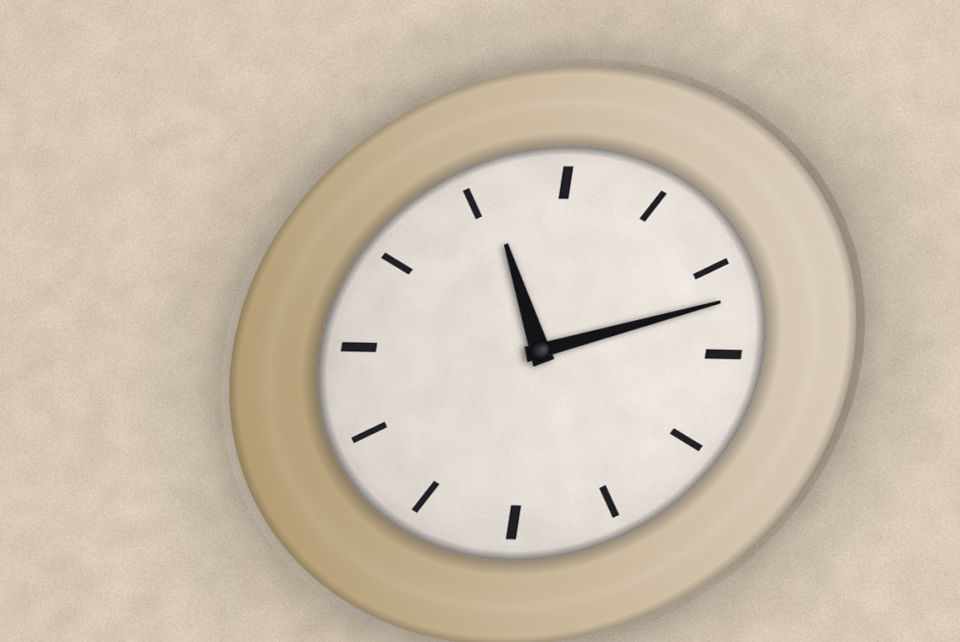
11:12
